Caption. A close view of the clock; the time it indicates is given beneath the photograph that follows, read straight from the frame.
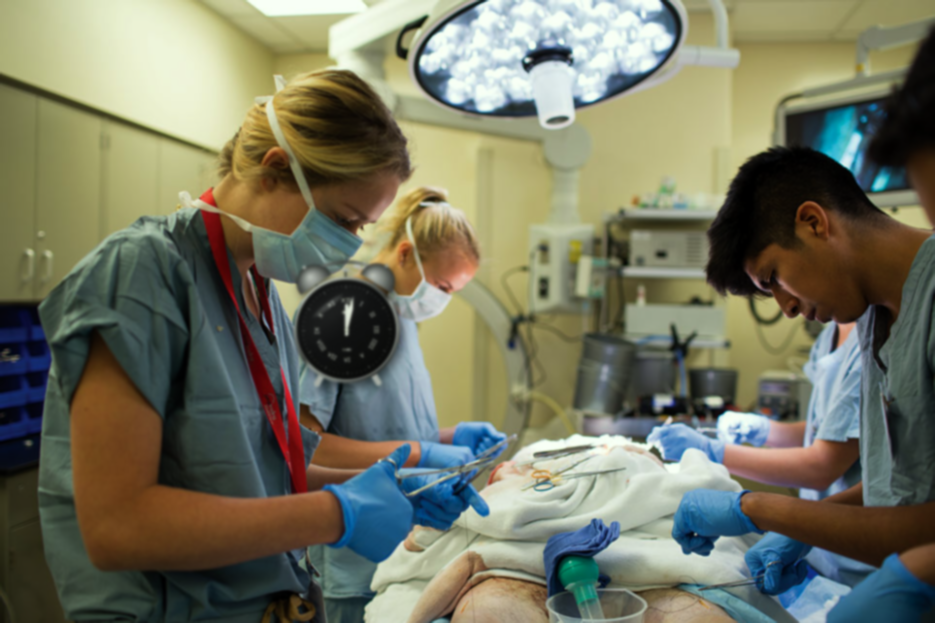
12:02
